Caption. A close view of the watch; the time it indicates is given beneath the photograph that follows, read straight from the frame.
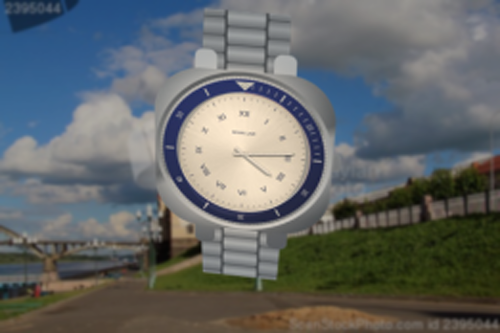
4:14
